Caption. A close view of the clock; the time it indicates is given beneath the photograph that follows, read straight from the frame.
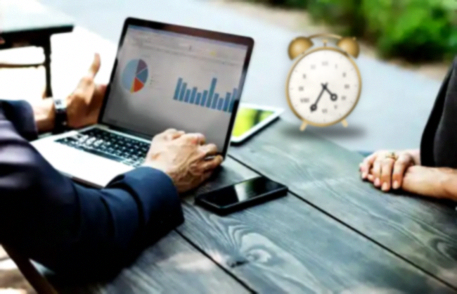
4:35
